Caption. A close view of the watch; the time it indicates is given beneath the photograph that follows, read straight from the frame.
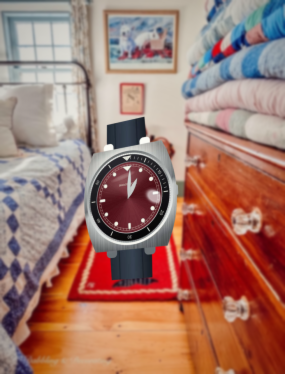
1:01
